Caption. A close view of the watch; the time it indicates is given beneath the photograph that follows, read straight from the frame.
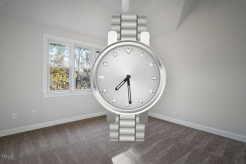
7:29
